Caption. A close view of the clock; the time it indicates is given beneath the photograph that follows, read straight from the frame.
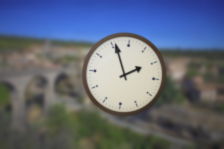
1:56
